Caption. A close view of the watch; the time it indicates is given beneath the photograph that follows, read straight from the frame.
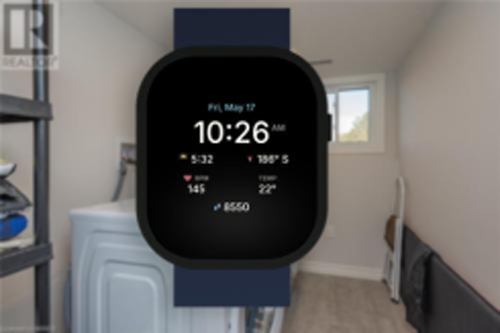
10:26
